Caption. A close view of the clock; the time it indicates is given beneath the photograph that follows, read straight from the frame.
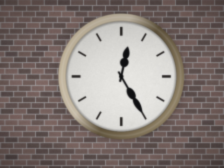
12:25
